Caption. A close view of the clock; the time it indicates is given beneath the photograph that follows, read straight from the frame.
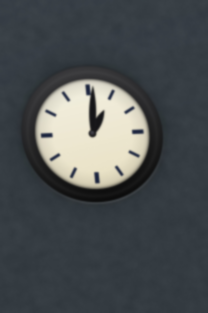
1:01
